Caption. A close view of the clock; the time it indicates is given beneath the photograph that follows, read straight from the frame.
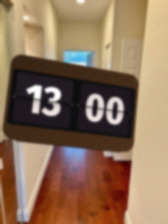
13:00
